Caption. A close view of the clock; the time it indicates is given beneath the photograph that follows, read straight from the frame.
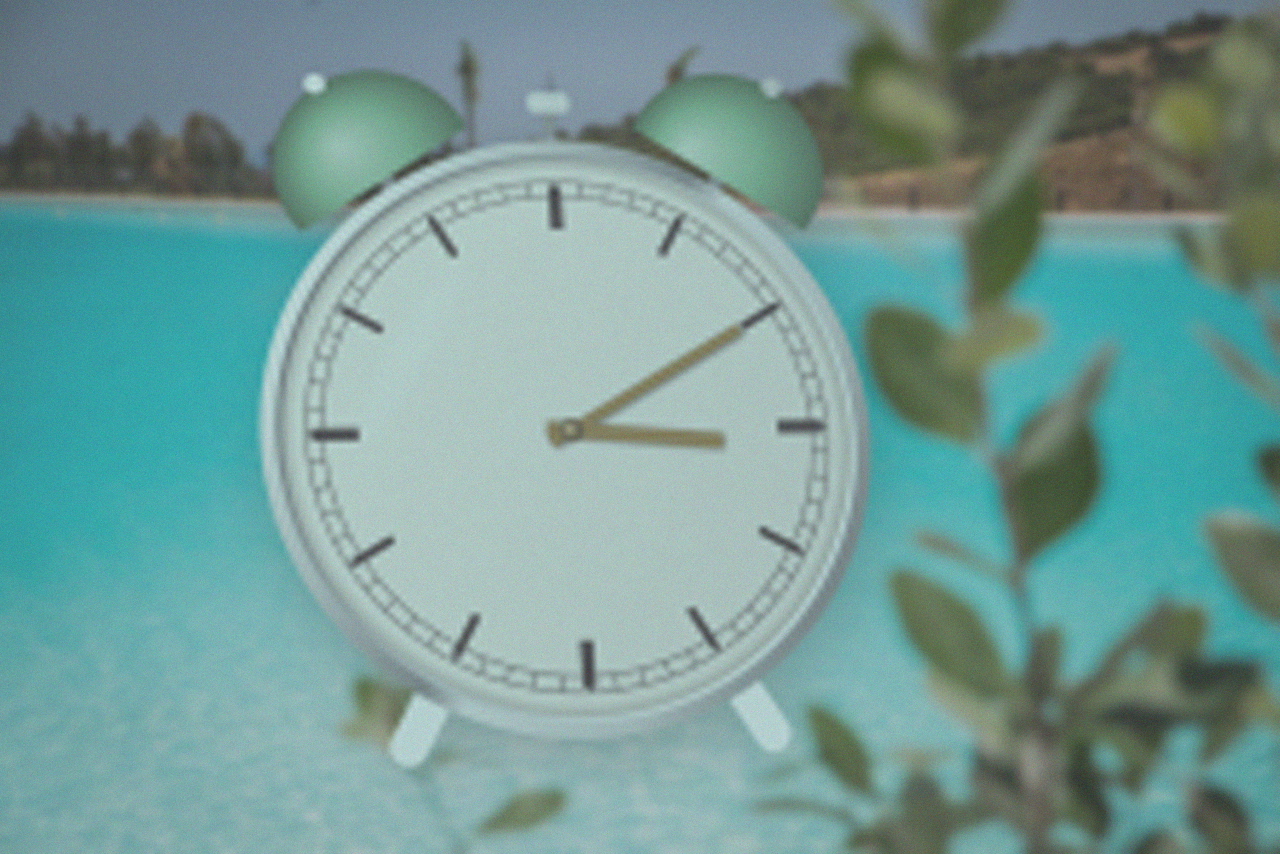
3:10
